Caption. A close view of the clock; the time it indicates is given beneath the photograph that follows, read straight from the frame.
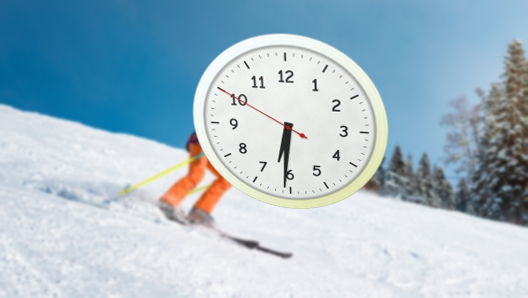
6:30:50
